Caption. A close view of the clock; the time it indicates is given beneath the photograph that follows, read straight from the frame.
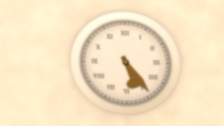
5:24
